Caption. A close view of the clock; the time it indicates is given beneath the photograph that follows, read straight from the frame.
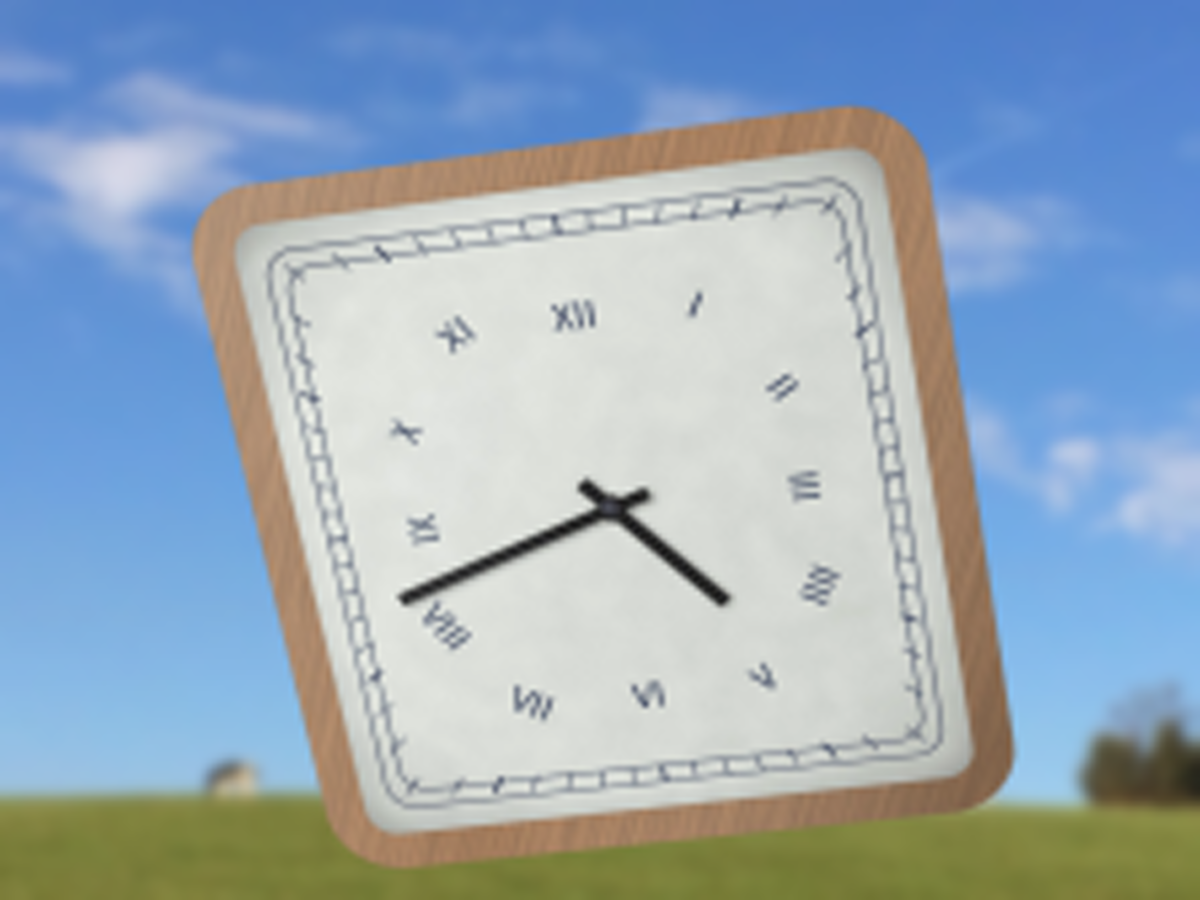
4:42
